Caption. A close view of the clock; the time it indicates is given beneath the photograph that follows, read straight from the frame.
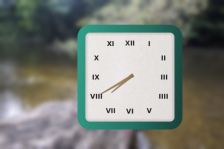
7:40
